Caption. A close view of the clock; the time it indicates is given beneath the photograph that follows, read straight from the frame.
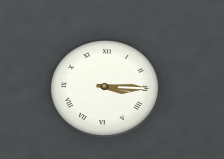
3:15
